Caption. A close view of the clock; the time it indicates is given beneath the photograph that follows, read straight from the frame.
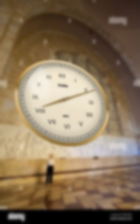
8:11
